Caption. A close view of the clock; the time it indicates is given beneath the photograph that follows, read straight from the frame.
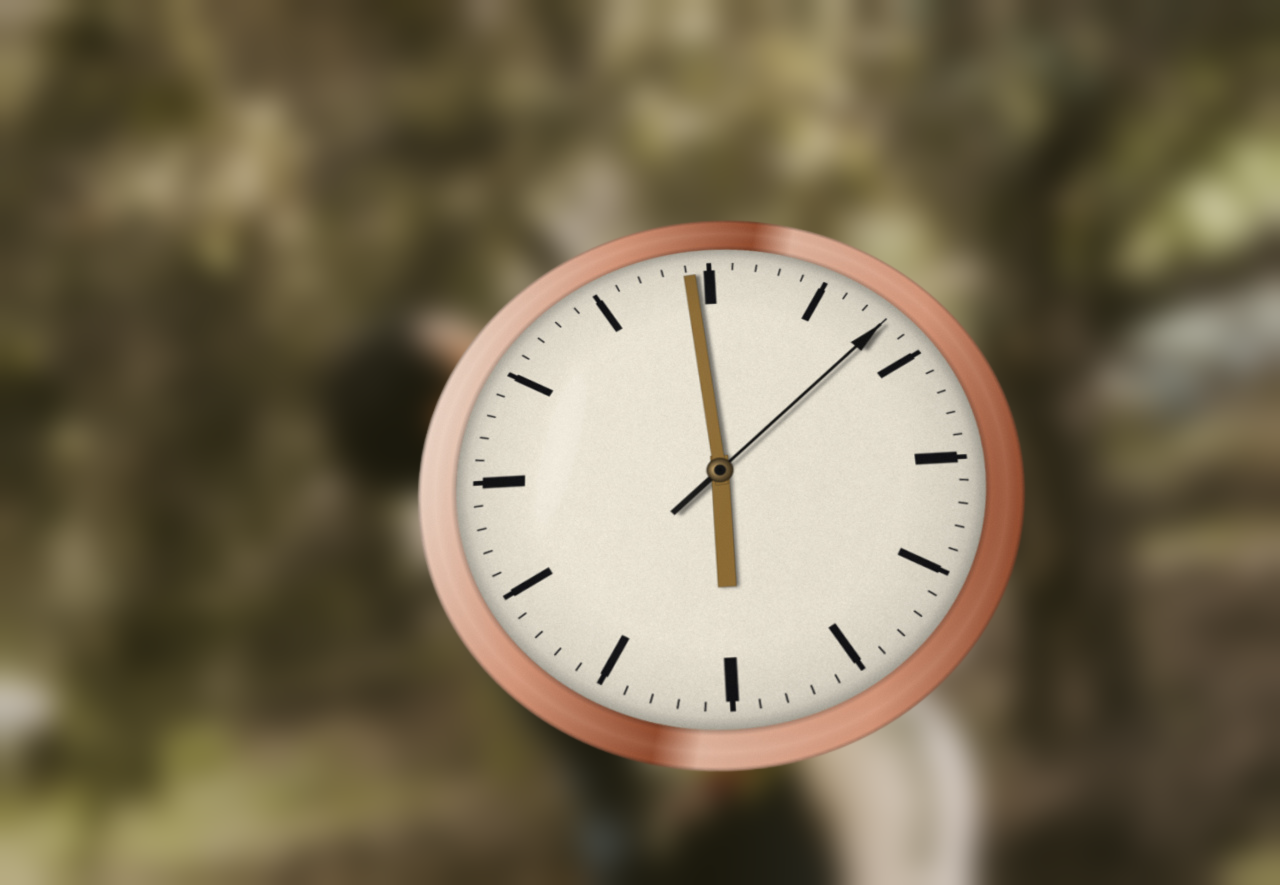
5:59:08
